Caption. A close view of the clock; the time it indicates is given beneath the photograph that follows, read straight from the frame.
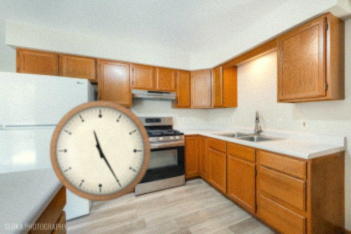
11:25
